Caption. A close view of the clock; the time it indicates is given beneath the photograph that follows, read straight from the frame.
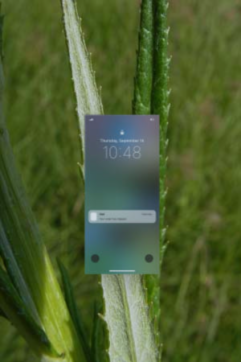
10:48
